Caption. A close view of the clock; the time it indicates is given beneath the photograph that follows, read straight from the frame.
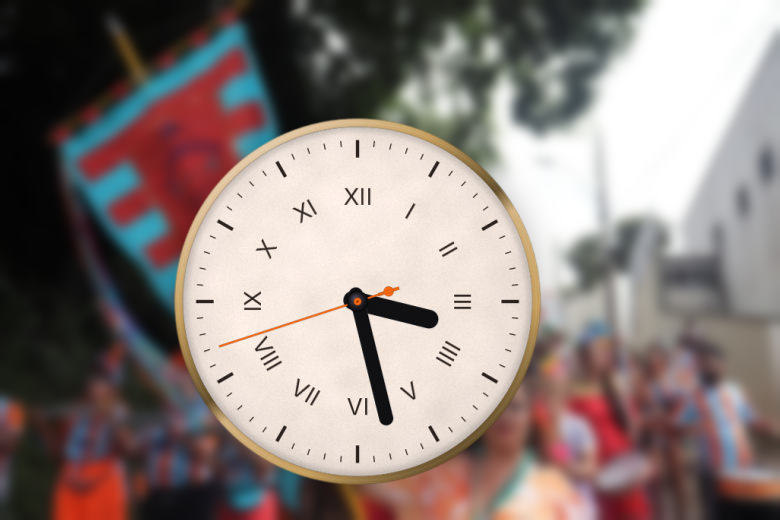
3:27:42
